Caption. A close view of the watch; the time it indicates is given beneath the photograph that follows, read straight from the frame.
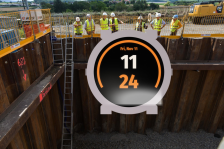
11:24
